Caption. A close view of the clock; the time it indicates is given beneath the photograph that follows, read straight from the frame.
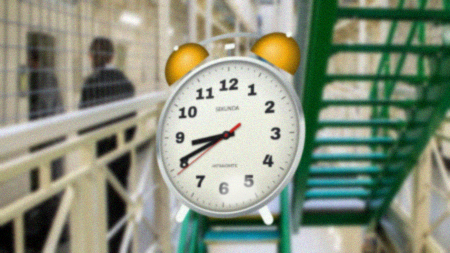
8:40:39
